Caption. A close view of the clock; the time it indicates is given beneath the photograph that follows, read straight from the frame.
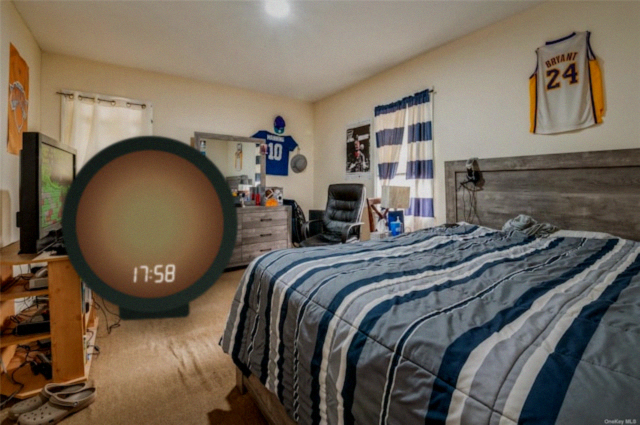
17:58
